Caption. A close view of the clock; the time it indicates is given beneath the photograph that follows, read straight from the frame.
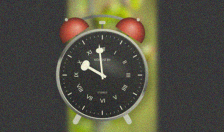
9:59
